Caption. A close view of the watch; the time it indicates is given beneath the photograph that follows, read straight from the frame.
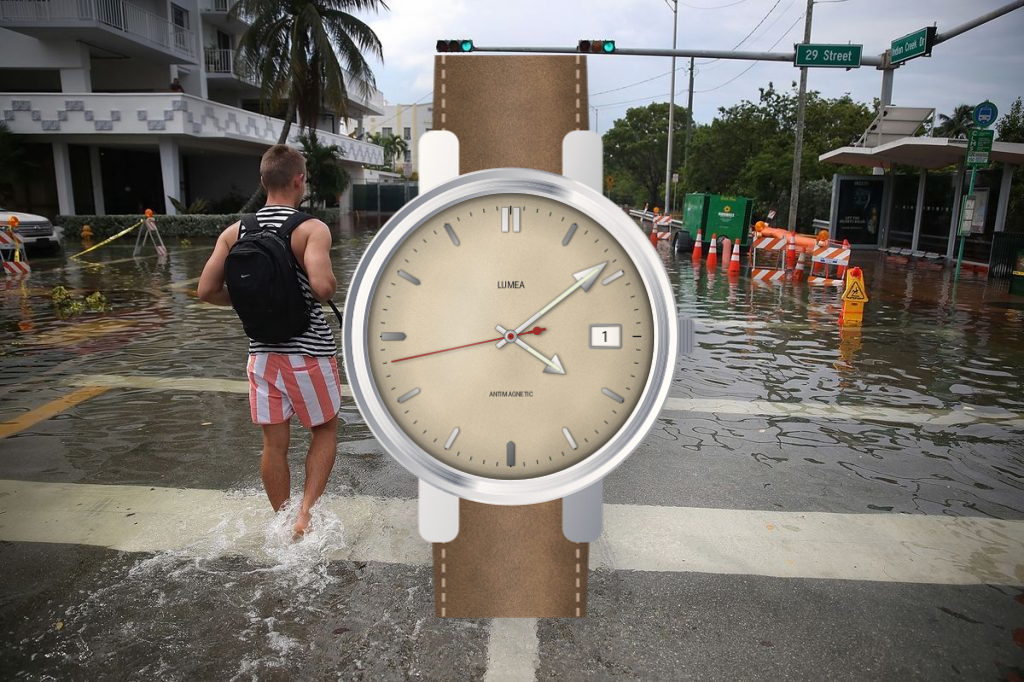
4:08:43
